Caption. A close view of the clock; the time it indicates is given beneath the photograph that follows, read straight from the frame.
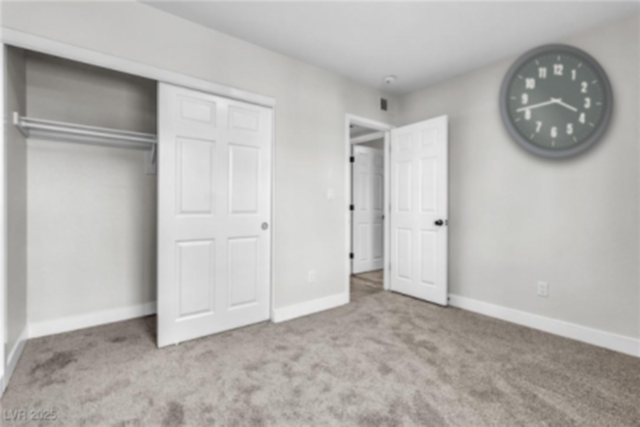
3:42
